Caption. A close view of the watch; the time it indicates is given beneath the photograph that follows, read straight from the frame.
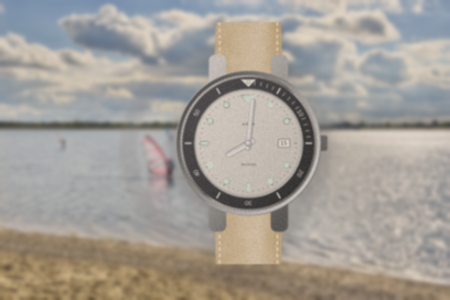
8:01
